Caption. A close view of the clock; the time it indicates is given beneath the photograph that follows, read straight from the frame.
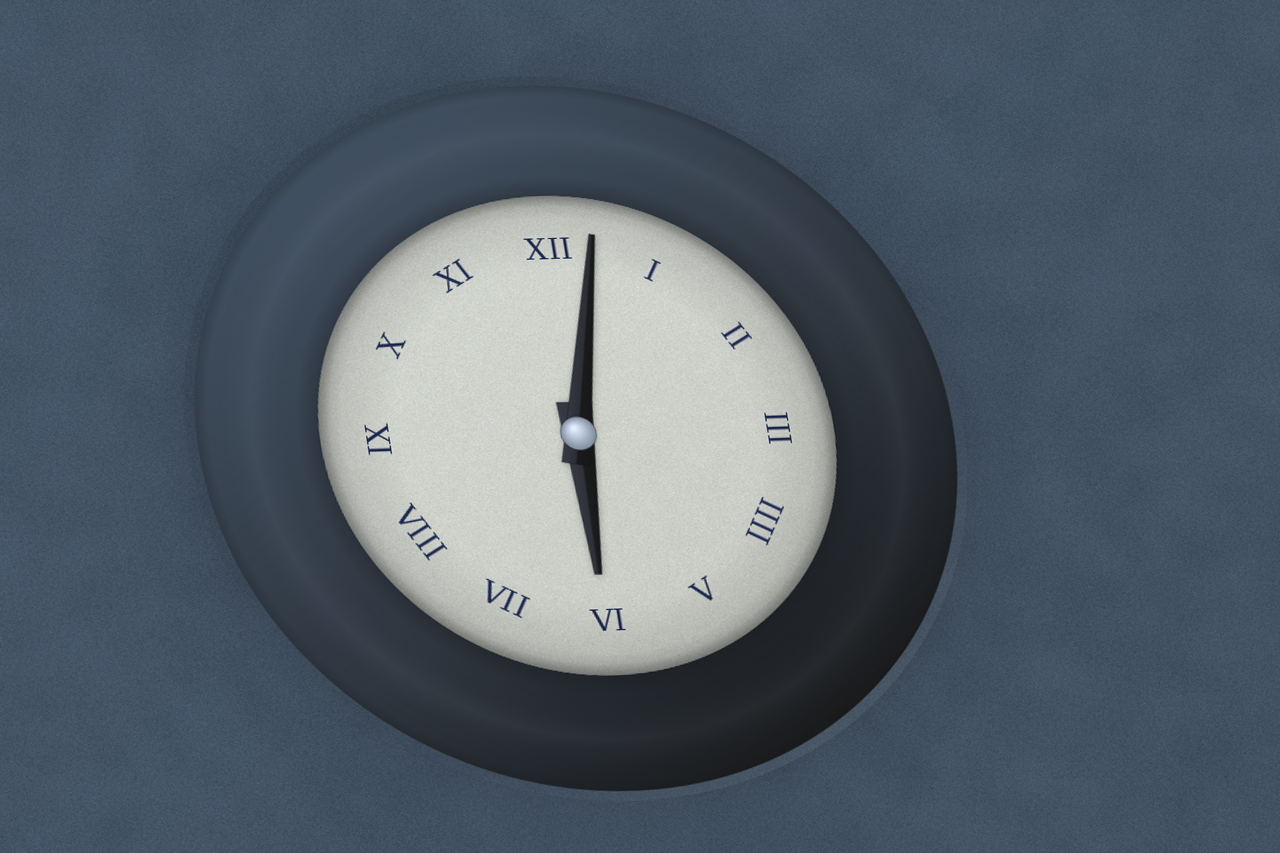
6:02
